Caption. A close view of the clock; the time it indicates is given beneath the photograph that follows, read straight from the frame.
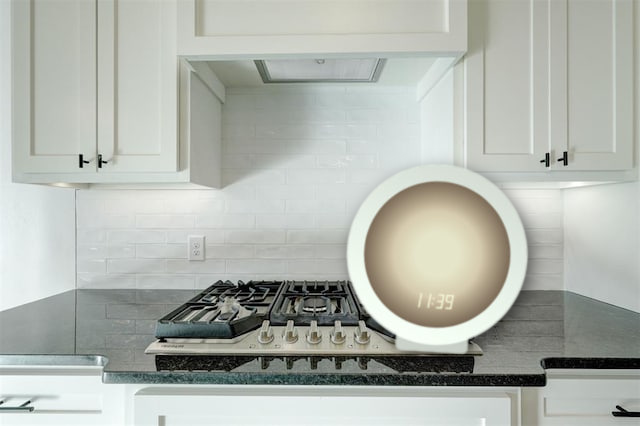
11:39
